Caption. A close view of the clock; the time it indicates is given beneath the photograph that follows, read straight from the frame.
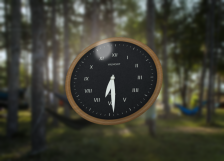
6:29
